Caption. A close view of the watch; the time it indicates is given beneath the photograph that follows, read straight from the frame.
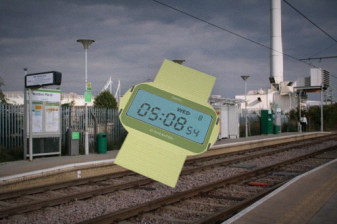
5:08:54
